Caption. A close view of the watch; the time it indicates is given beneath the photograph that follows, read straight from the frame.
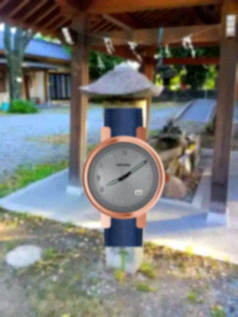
8:09
